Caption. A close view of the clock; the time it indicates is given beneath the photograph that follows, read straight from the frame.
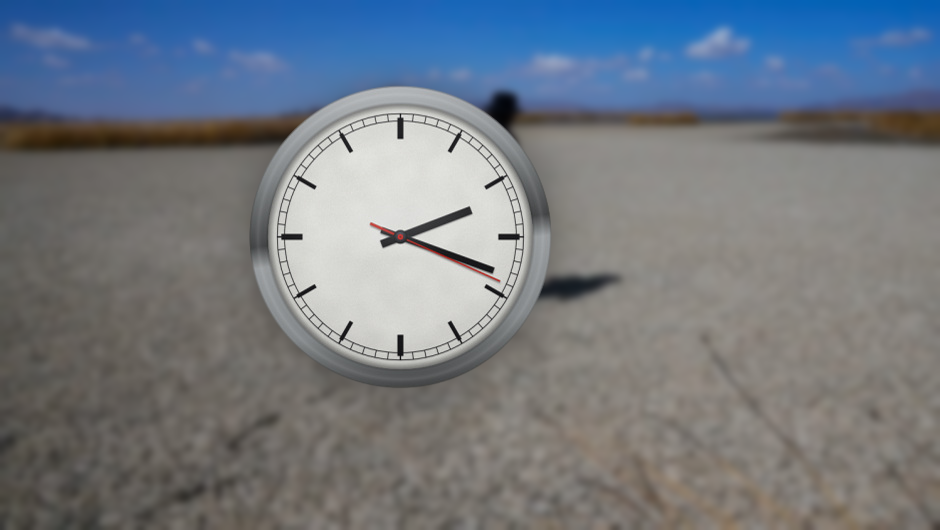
2:18:19
